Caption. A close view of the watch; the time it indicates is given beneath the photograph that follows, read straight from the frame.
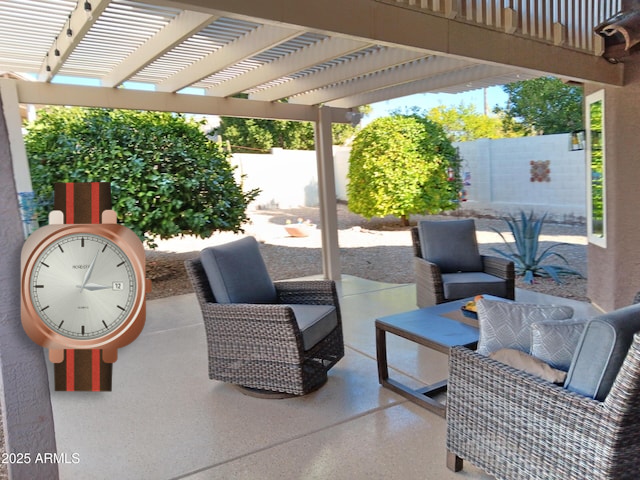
3:04
